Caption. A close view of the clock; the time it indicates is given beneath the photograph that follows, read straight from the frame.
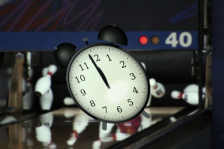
11:59
